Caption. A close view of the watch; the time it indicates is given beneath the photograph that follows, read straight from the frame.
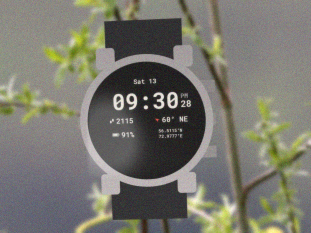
9:30:28
